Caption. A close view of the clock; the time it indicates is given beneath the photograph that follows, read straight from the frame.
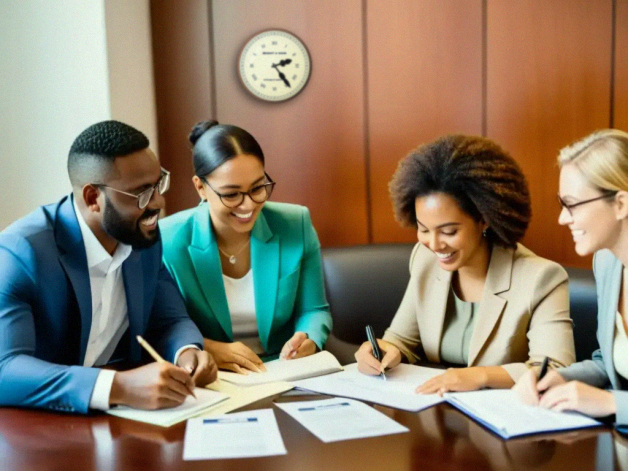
2:24
